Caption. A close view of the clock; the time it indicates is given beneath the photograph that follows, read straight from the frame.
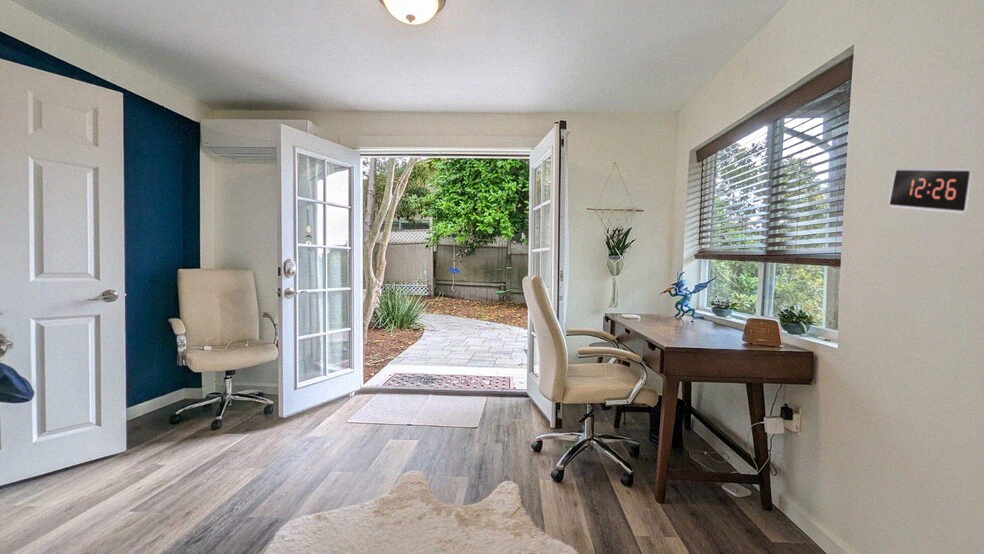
12:26
